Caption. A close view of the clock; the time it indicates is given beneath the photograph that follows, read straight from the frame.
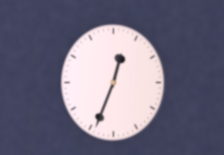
12:34
